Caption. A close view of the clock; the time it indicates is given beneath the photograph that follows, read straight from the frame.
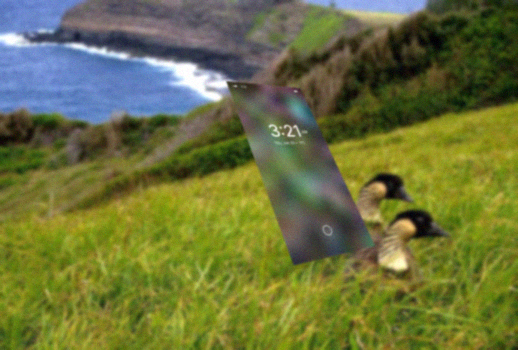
3:21
